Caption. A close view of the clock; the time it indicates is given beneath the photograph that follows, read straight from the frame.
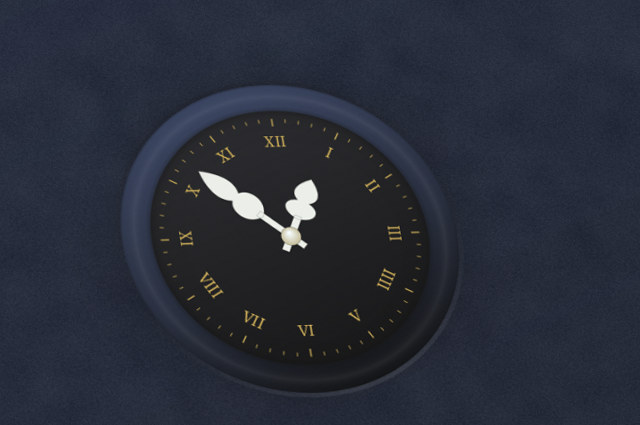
12:52
